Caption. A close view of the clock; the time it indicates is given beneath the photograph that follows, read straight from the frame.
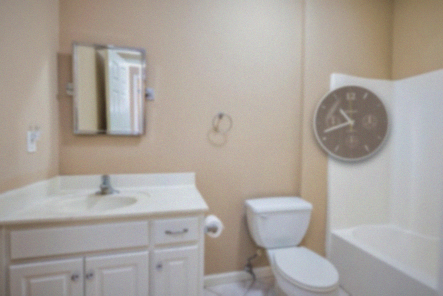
10:42
